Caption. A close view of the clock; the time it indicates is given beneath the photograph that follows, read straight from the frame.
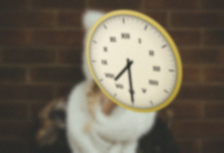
7:30
